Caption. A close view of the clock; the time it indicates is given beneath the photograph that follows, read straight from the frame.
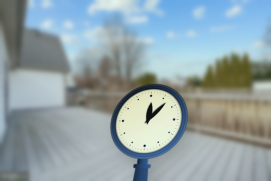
12:07
